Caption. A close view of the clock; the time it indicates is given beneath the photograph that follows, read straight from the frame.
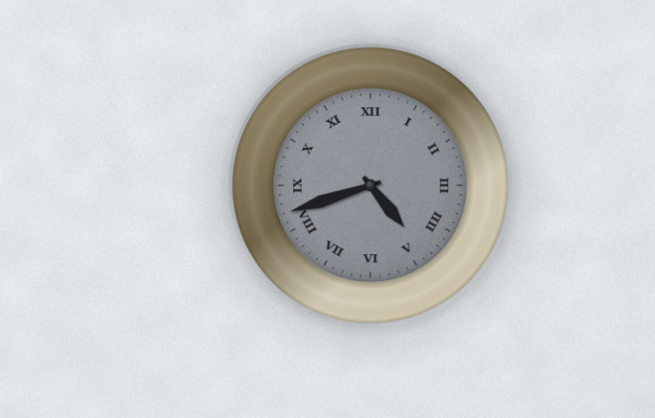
4:42
